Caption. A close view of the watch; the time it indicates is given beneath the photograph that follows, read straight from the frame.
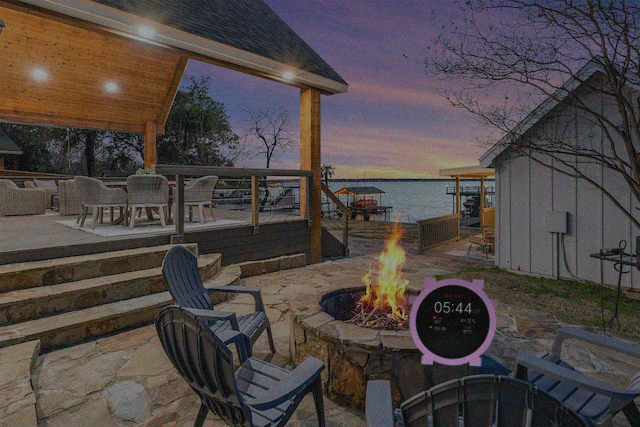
5:44
